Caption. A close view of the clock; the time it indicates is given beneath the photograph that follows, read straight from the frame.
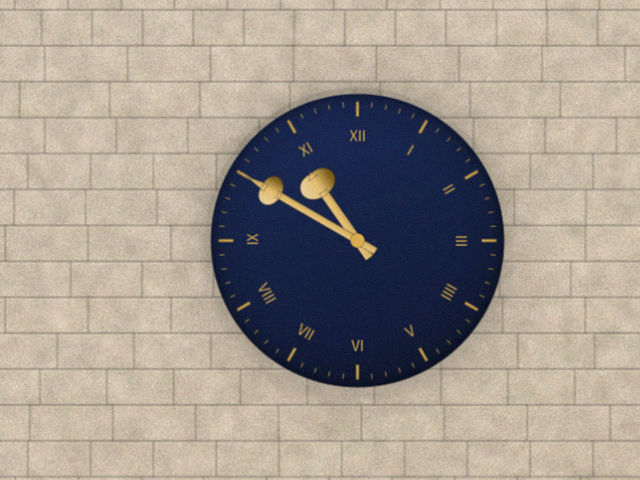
10:50
